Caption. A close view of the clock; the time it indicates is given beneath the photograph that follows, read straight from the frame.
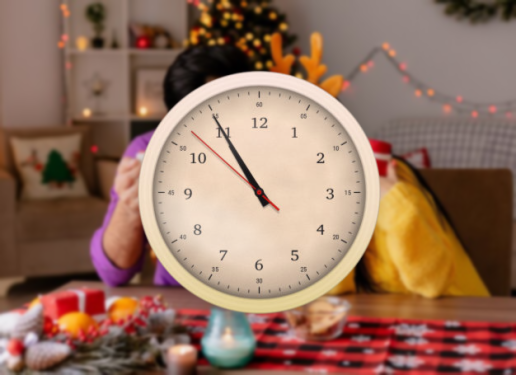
10:54:52
